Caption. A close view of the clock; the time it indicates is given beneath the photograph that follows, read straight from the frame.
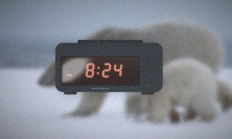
8:24
